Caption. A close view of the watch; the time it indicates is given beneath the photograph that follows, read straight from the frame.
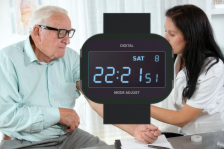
22:21:51
